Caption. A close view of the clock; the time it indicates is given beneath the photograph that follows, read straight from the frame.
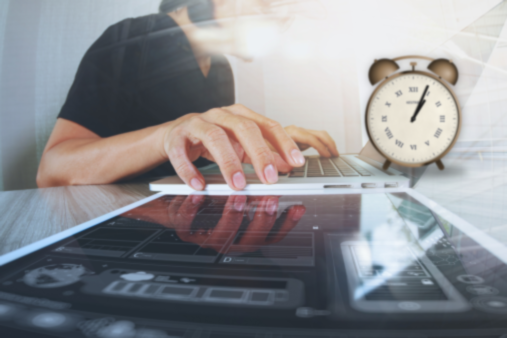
1:04
